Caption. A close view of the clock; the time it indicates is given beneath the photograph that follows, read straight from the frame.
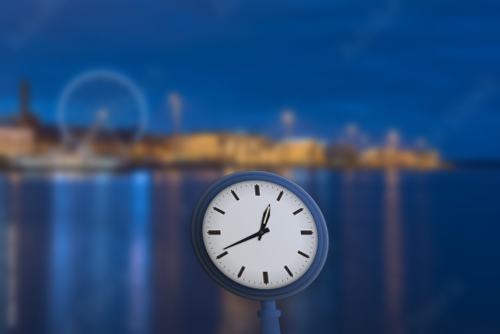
12:41
